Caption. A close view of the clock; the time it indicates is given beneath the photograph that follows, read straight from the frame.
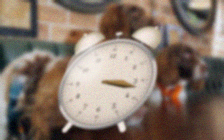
3:17
